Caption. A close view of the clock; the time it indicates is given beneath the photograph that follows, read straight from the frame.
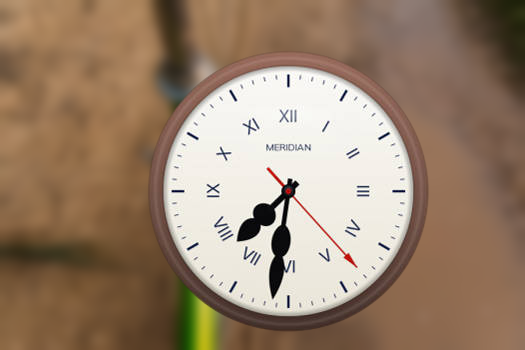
7:31:23
